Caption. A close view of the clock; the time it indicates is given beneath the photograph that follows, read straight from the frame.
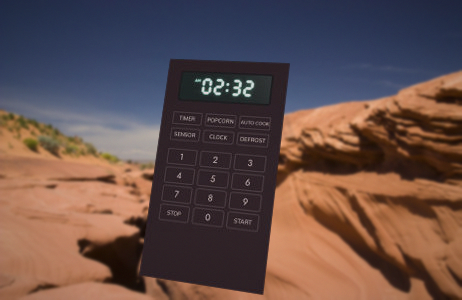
2:32
